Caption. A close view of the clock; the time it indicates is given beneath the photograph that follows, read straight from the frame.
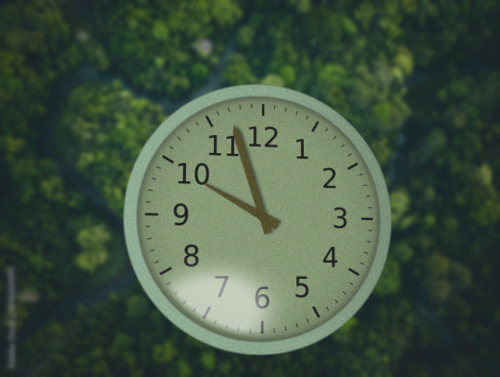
9:57
